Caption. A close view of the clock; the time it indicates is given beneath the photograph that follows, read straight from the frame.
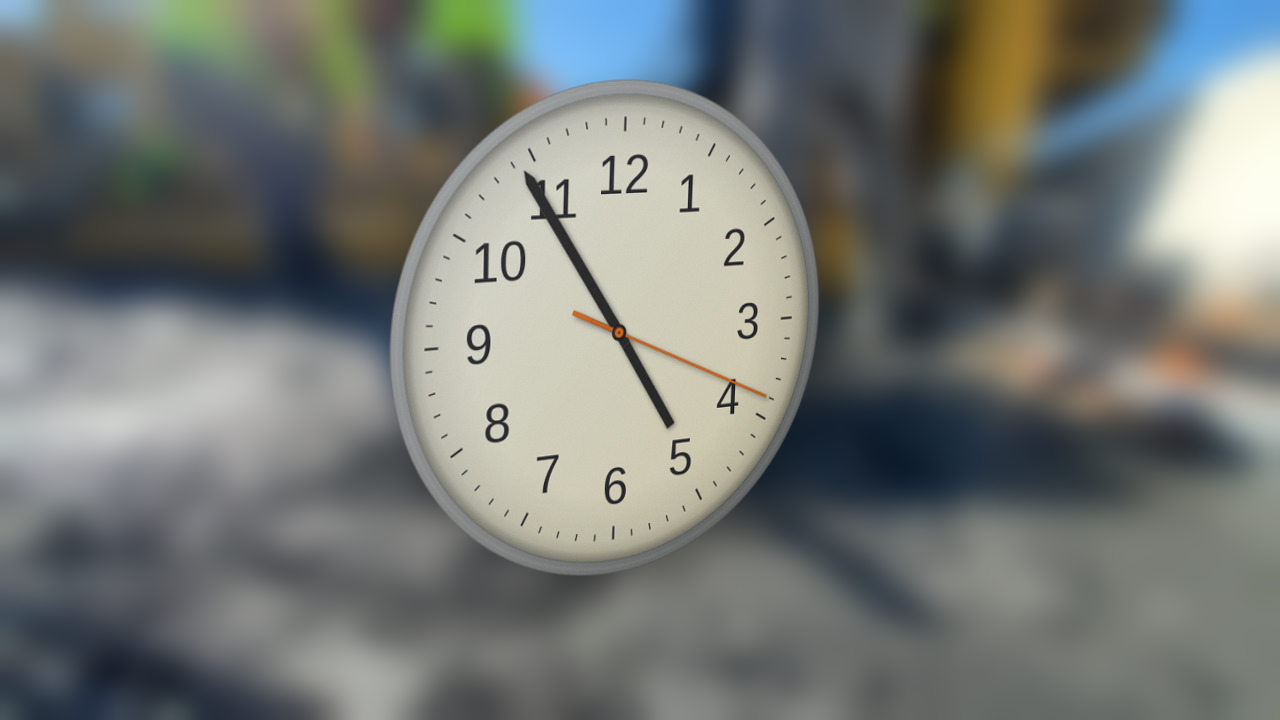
4:54:19
